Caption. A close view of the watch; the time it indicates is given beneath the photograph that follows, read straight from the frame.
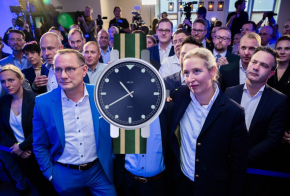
10:40
